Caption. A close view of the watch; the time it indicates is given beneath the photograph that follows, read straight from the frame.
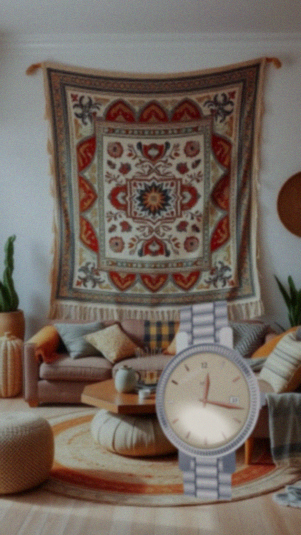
12:17
